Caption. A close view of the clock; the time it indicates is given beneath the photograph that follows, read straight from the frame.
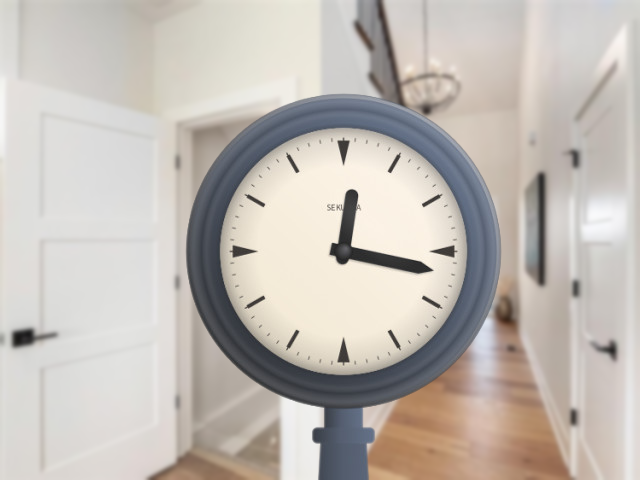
12:17
